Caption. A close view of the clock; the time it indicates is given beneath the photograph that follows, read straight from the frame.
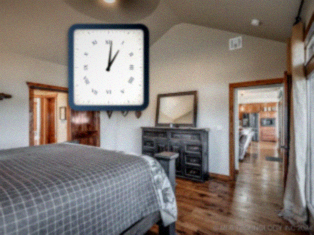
1:01
